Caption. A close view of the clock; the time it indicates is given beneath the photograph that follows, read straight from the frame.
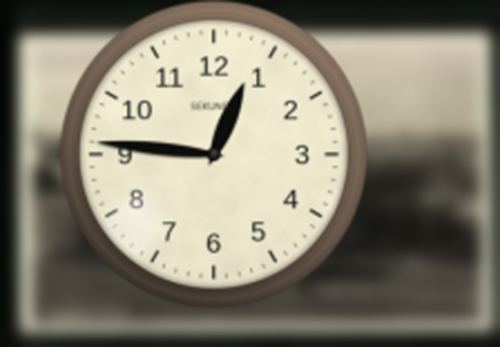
12:46
